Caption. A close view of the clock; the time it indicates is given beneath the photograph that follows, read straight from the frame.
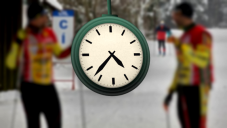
4:37
